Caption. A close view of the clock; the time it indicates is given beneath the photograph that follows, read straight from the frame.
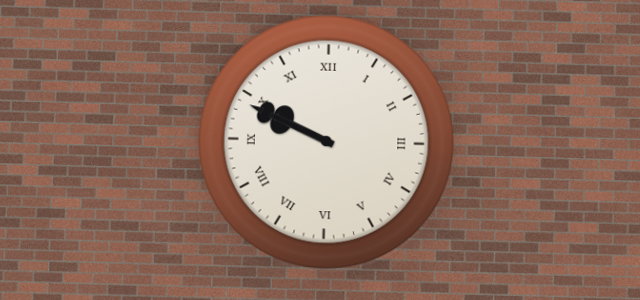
9:49
